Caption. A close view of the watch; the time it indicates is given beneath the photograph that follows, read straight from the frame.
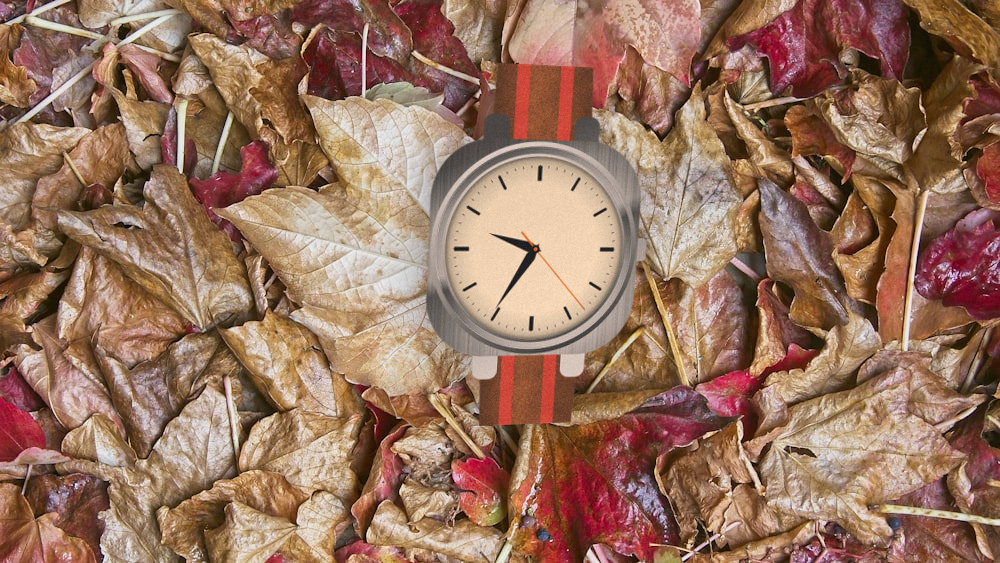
9:35:23
